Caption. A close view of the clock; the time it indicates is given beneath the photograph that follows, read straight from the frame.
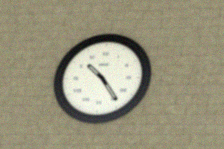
10:24
